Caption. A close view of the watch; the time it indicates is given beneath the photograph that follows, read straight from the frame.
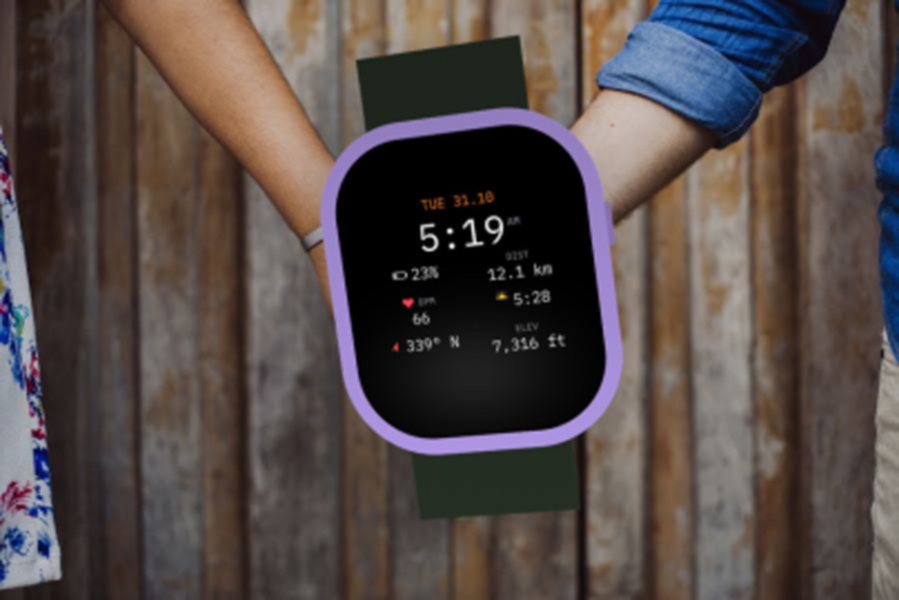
5:19
